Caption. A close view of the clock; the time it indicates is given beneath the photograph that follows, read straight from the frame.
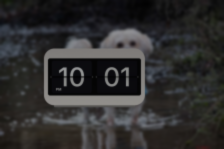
10:01
